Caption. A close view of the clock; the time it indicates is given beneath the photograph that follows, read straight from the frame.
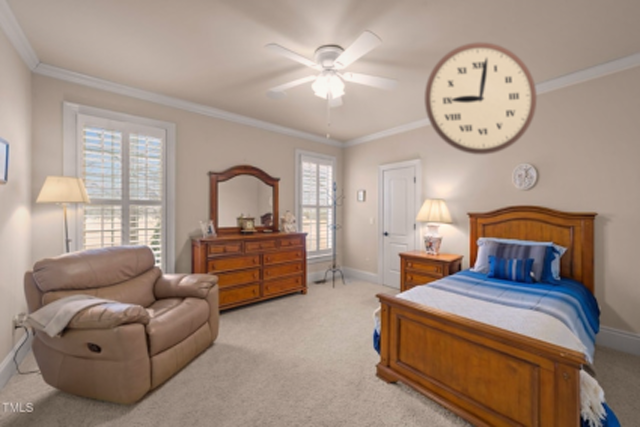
9:02
